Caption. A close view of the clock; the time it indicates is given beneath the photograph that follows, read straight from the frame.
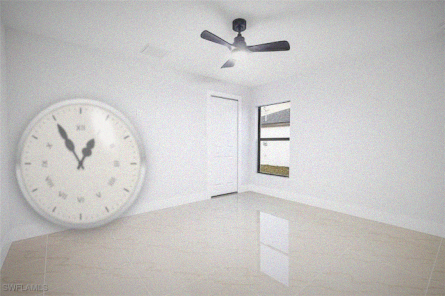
12:55
